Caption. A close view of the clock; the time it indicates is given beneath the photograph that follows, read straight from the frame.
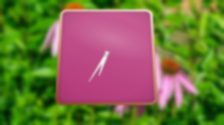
6:35
